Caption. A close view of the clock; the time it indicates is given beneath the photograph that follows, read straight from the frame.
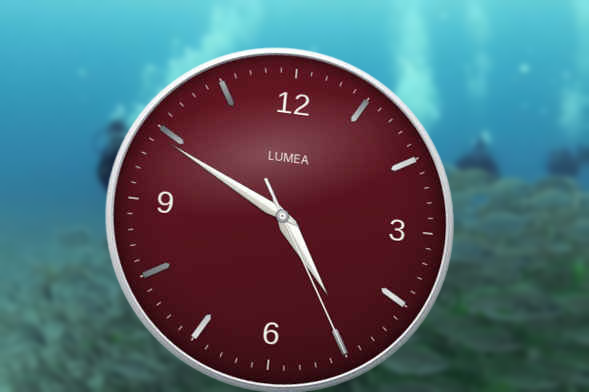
4:49:25
